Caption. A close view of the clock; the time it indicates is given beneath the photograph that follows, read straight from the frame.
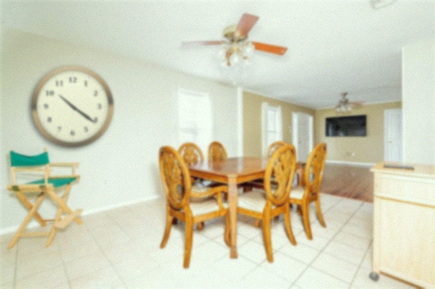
10:21
